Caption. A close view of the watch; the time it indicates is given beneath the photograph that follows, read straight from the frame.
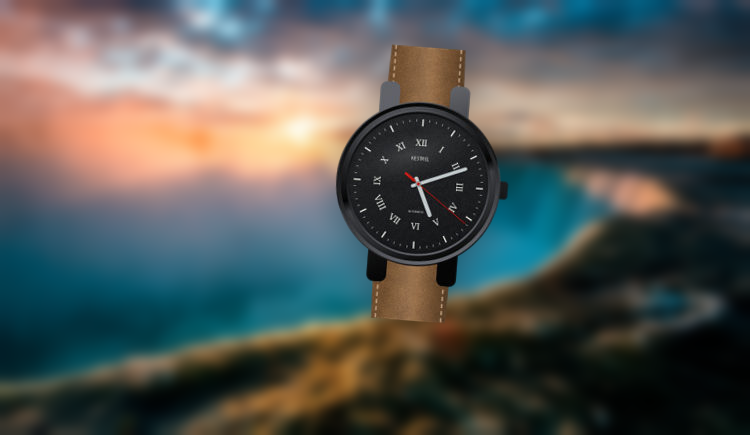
5:11:21
